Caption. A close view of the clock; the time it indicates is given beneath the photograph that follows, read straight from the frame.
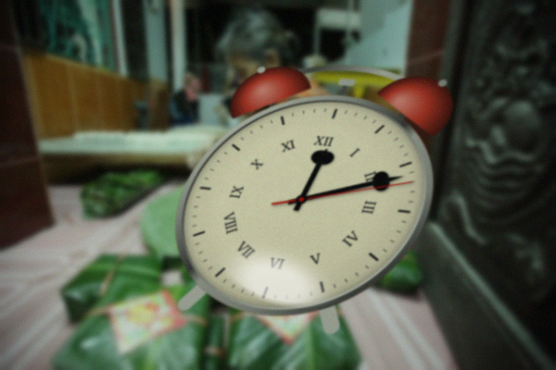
12:11:12
